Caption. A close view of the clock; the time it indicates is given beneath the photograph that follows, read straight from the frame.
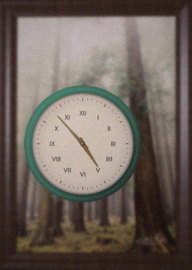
4:53
